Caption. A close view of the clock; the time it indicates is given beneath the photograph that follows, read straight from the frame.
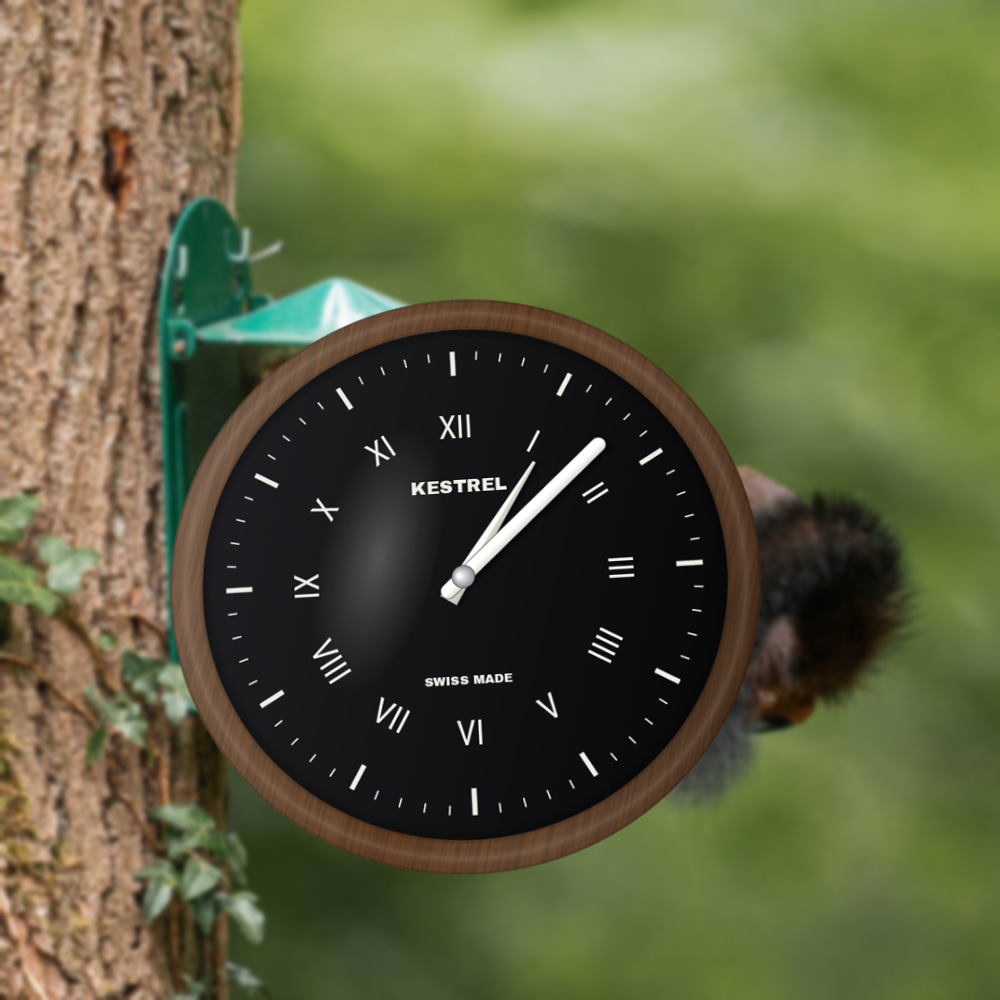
1:08
